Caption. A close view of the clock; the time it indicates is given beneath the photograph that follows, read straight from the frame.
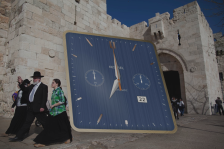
7:00
